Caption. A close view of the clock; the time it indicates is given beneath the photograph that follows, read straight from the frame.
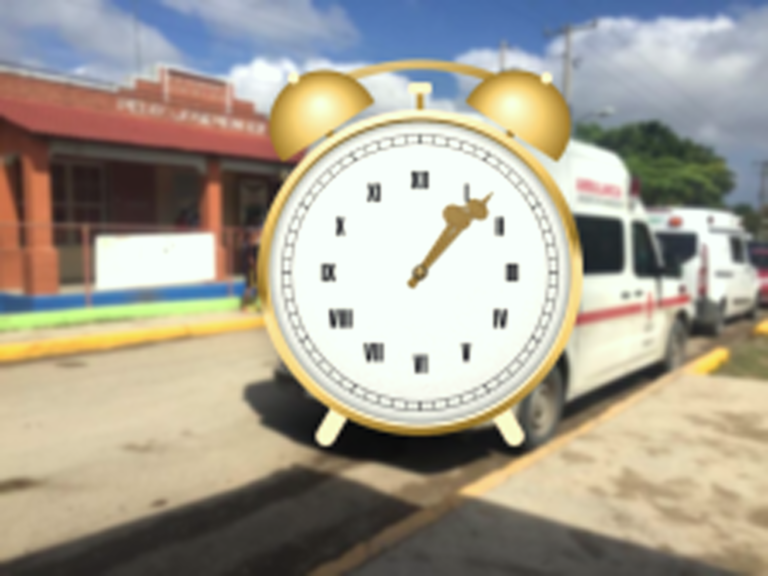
1:07
